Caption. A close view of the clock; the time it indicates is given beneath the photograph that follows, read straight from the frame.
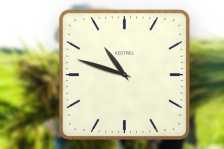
10:48
